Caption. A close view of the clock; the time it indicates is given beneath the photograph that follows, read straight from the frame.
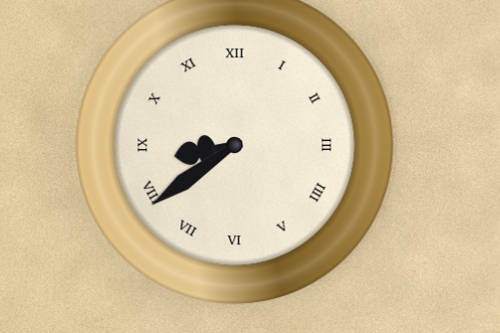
8:39
